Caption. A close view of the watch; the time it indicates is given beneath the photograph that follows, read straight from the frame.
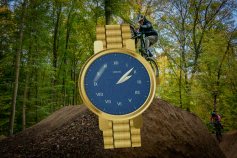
2:08
